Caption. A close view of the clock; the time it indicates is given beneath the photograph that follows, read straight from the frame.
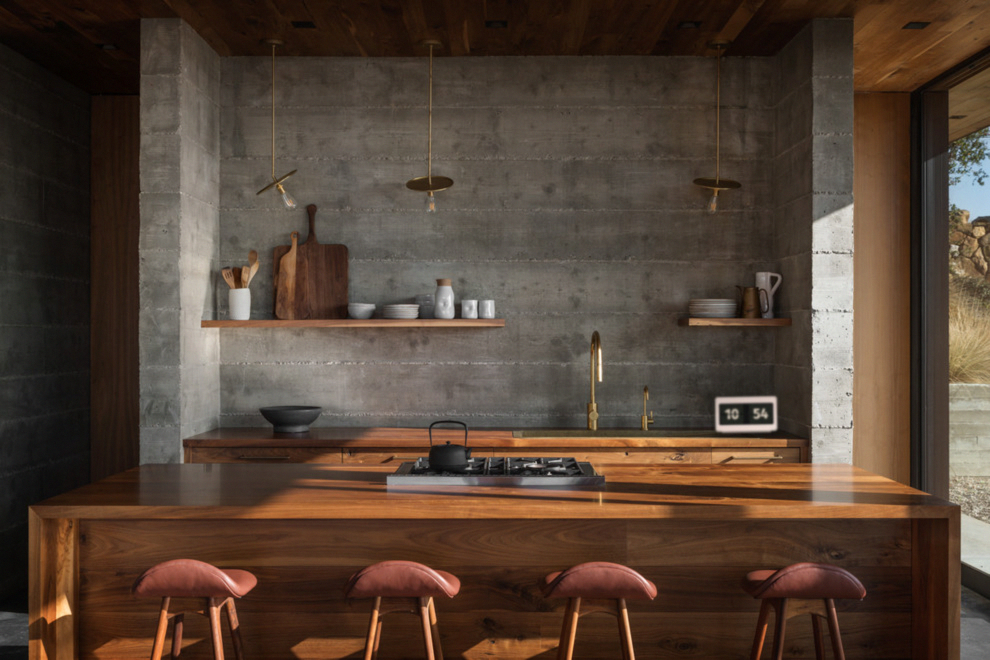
10:54
